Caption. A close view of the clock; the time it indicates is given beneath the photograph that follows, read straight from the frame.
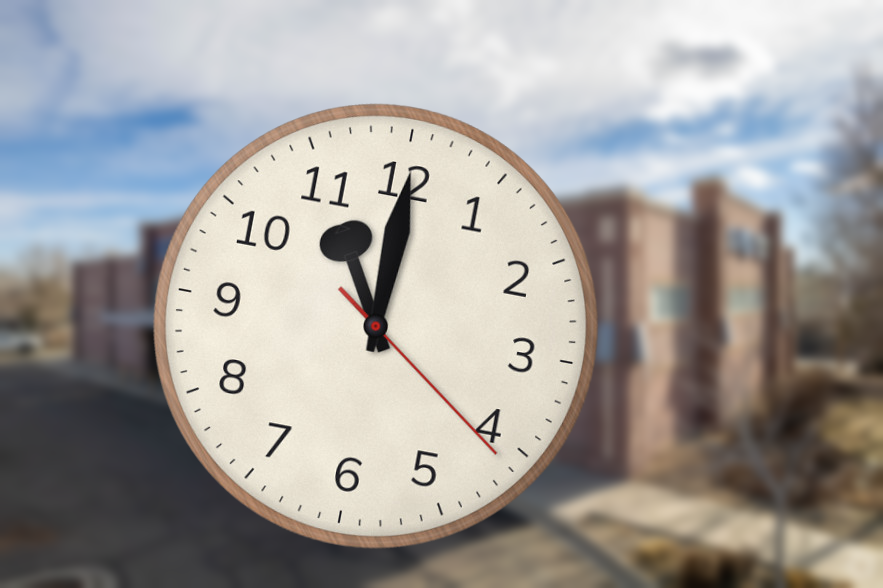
11:00:21
